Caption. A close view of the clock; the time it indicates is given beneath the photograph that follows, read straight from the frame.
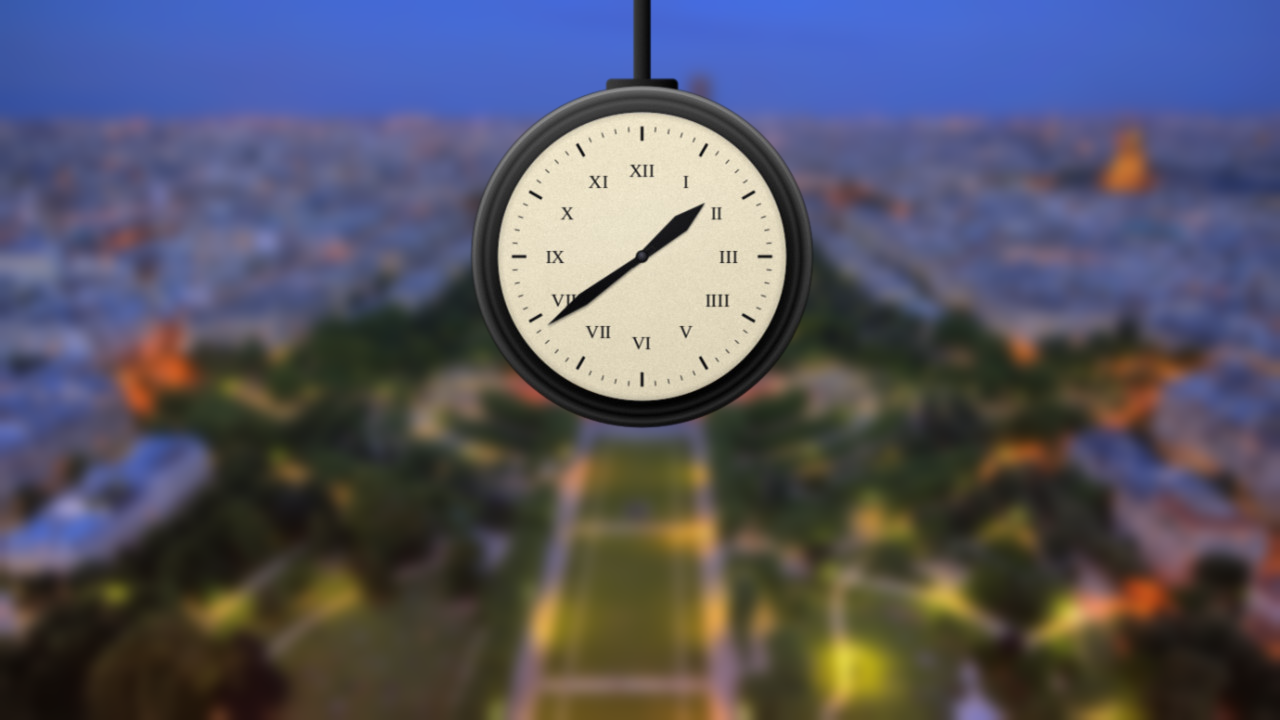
1:39
